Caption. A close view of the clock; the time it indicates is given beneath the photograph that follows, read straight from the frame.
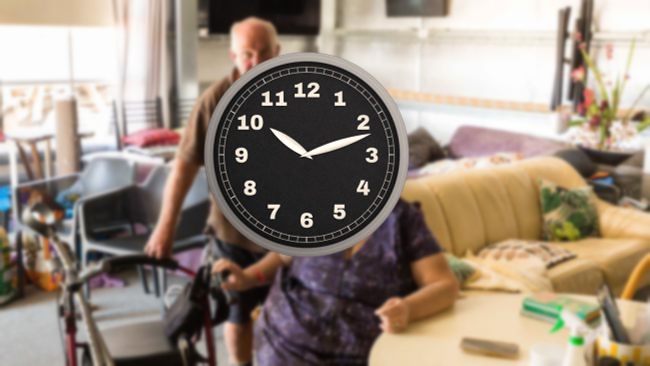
10:12
